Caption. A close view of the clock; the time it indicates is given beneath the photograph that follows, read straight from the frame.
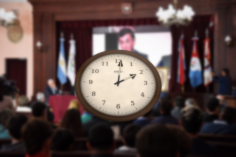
2:01
